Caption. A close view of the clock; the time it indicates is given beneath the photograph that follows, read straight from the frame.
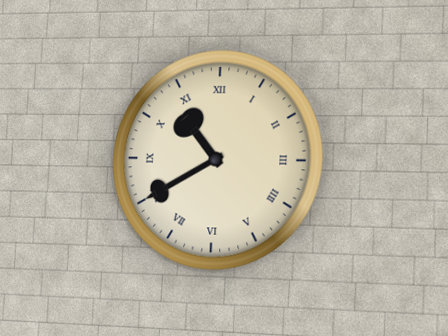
10:40
